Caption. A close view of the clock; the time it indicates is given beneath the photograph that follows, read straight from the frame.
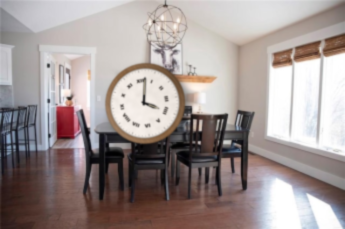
4:02
